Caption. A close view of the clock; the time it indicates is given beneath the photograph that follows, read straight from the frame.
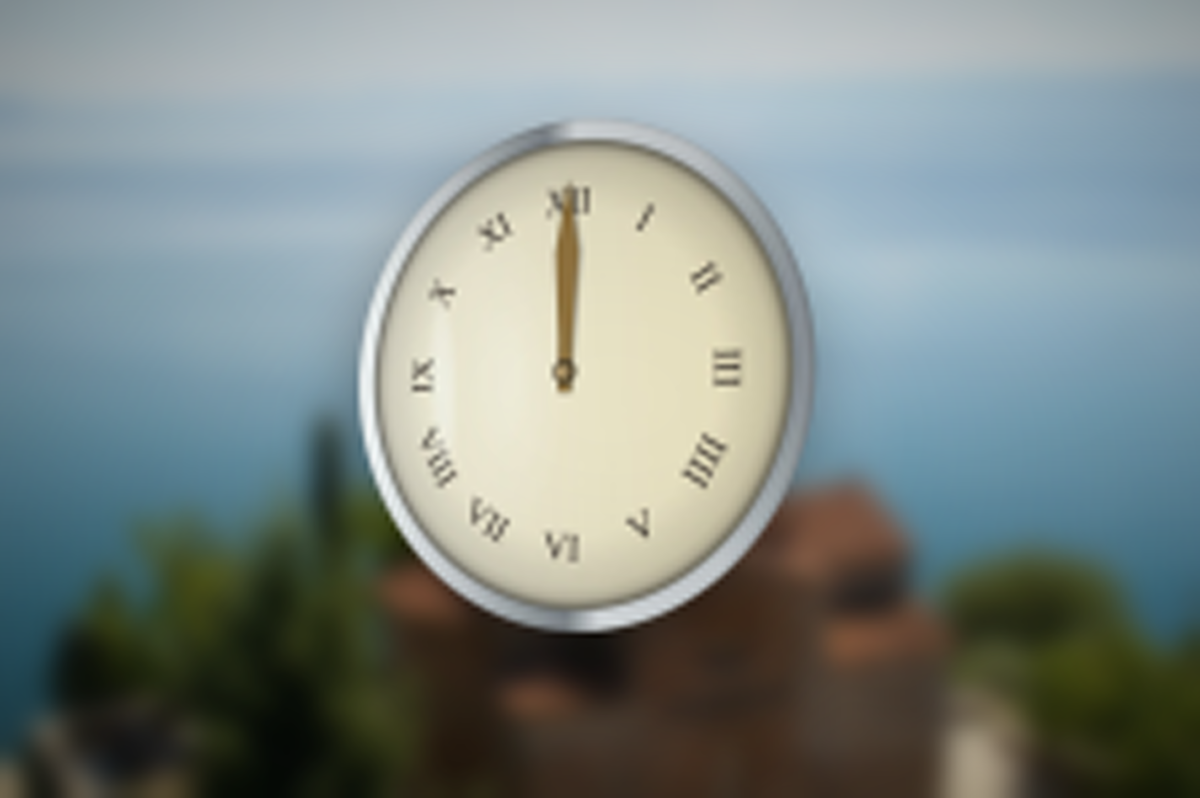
12:00
